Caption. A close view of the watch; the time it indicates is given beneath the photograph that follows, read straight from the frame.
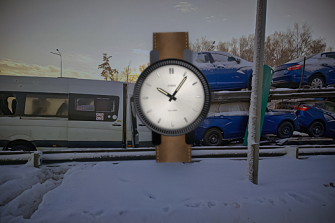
10:06
